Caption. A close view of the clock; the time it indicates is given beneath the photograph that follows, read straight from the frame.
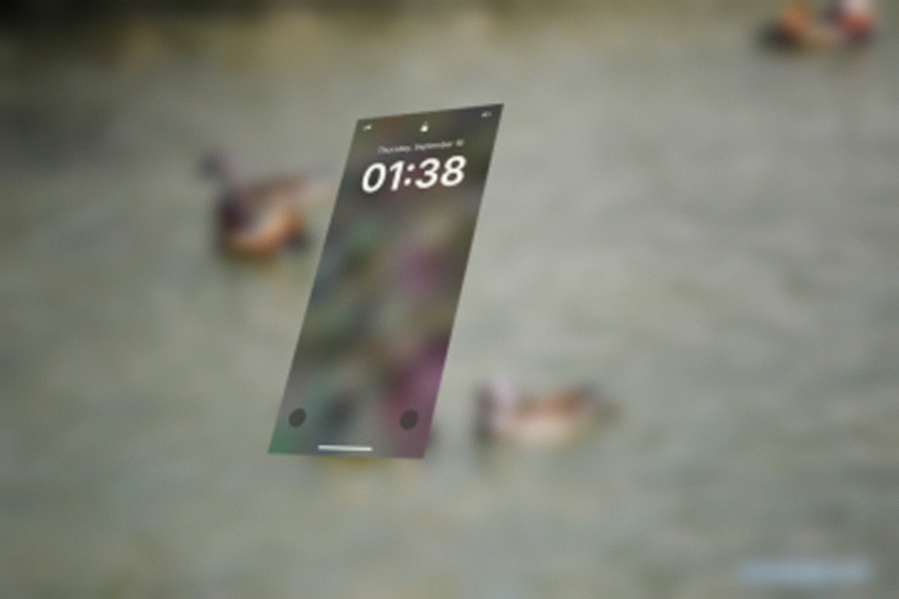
1:38
